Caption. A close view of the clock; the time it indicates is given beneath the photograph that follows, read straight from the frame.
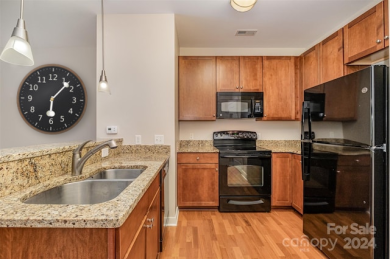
6:07
